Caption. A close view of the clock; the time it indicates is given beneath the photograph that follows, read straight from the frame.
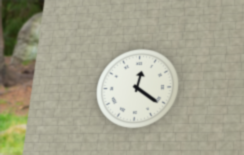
12:21
